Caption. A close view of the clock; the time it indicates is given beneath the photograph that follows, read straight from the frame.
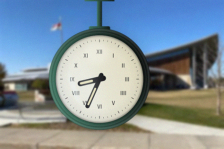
8:34
